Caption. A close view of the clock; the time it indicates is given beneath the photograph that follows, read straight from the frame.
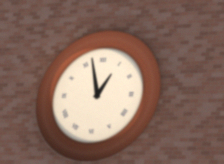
12:57
